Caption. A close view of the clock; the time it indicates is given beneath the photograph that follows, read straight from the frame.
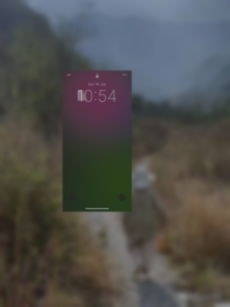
10:54
